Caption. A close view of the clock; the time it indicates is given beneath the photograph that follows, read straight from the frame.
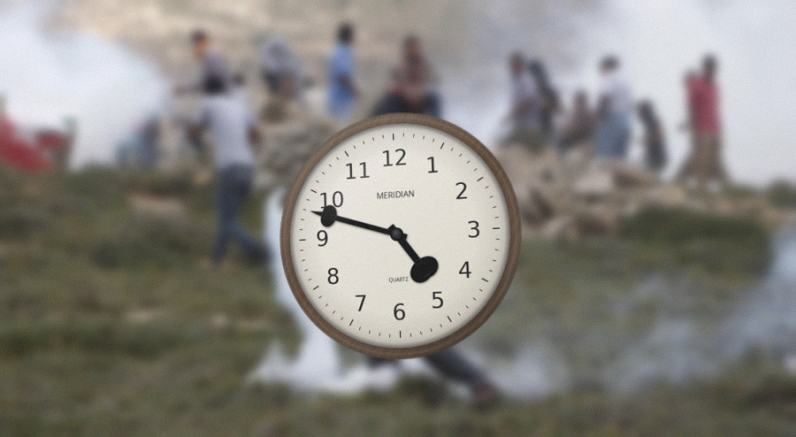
4:48
